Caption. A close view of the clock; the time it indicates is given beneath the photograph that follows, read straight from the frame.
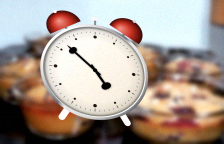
4:52
